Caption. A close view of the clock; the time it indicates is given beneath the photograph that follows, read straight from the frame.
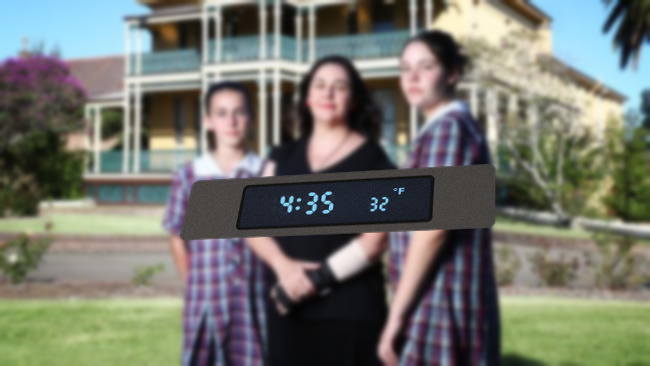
4:35
